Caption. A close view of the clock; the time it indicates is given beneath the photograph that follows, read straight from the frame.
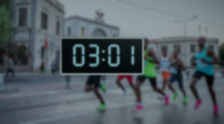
3:01
